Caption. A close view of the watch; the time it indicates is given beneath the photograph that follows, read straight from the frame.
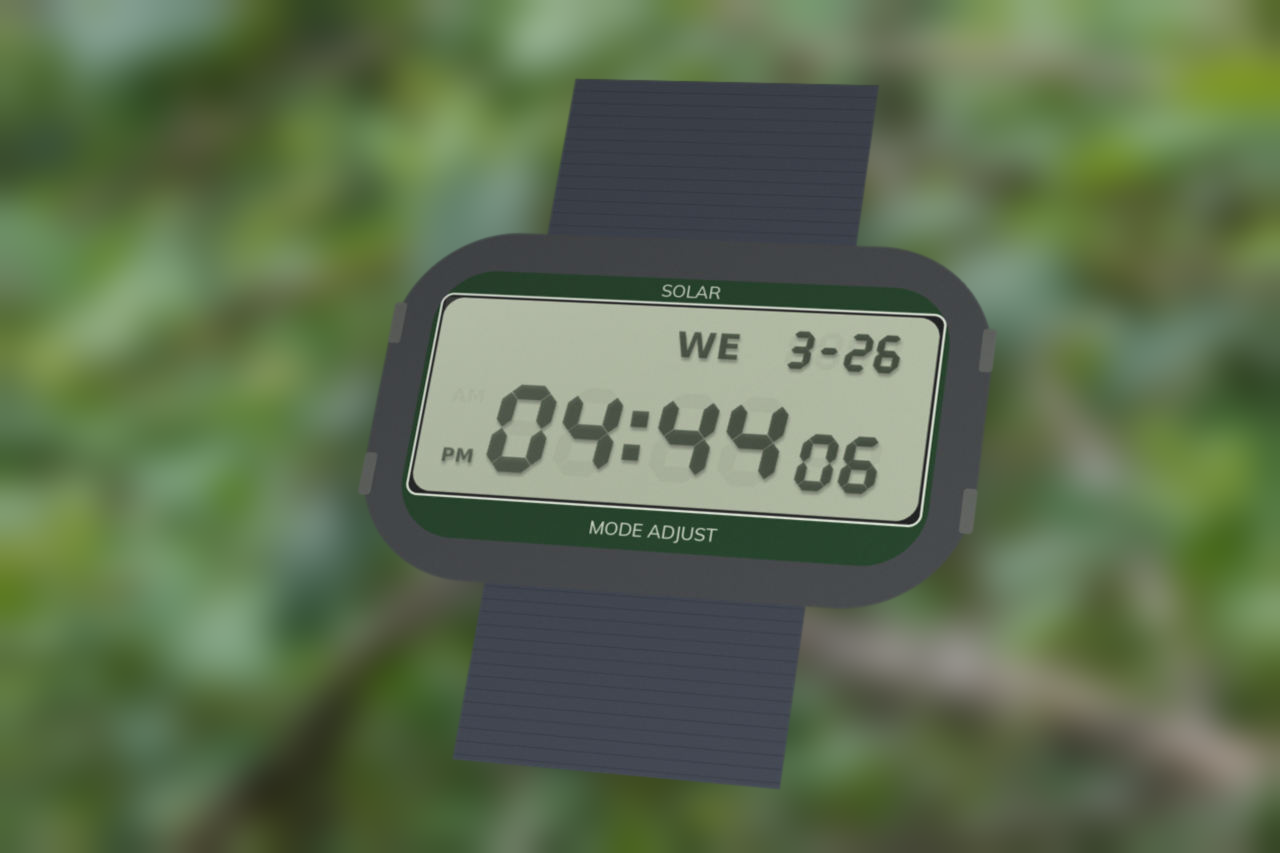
4:44:06
